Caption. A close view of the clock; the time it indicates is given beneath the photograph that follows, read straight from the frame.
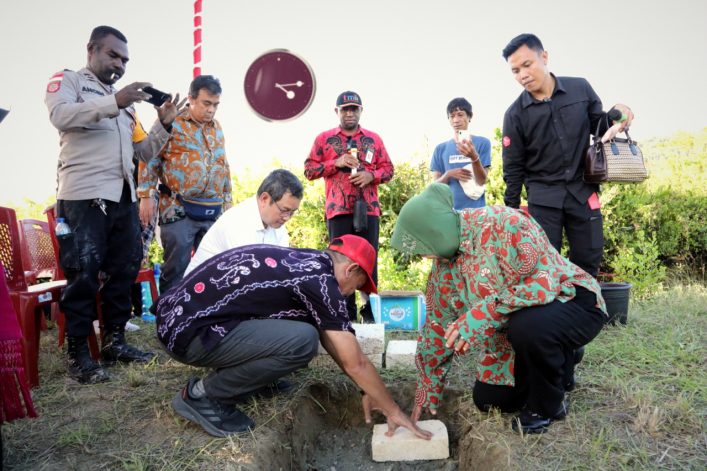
4:14
